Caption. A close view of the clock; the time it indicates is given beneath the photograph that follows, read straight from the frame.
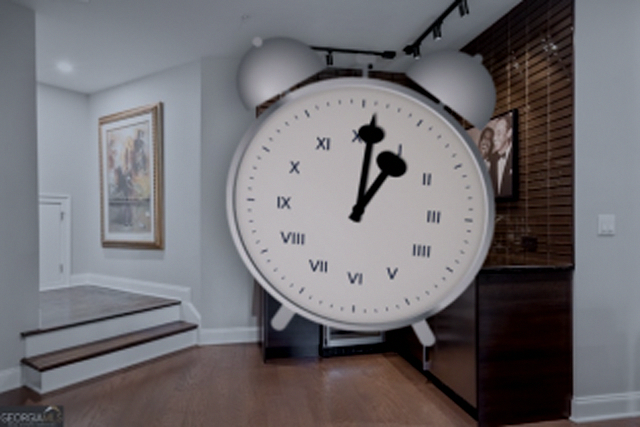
1:01
